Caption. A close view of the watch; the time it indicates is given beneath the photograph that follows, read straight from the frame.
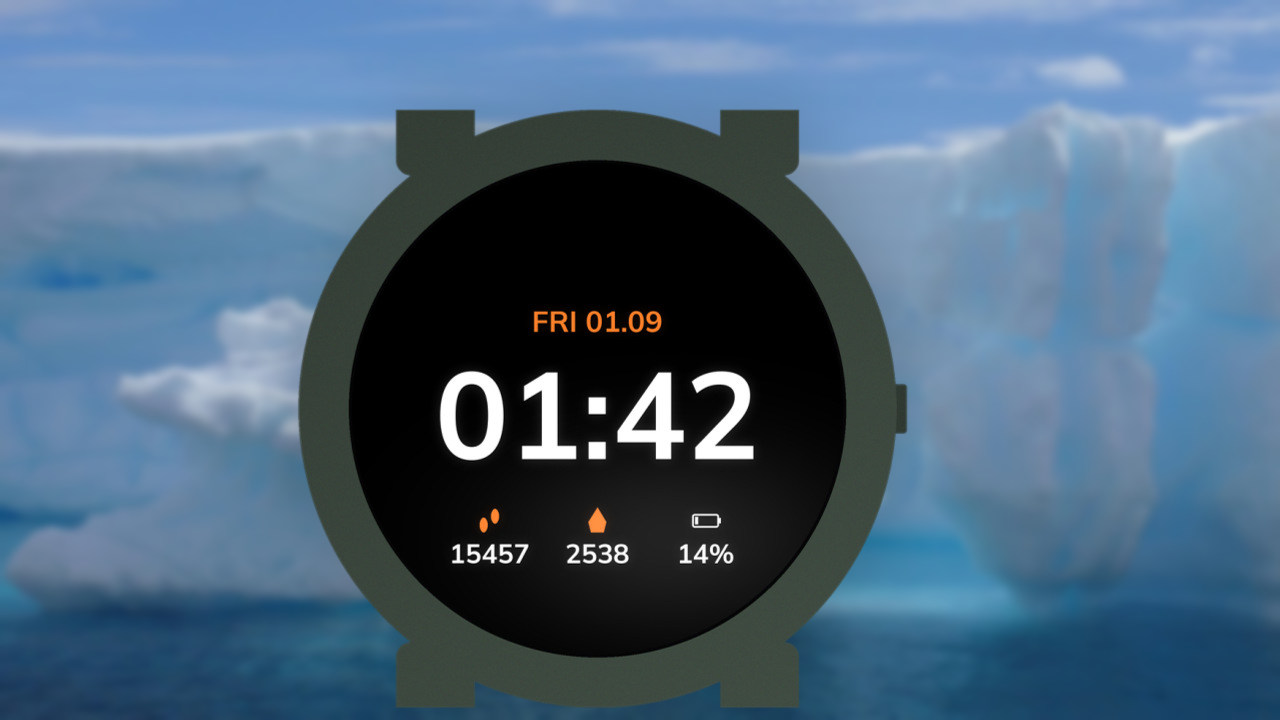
1:42
